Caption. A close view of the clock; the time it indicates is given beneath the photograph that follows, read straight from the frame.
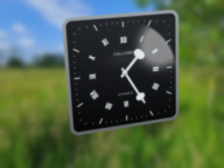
1:25
